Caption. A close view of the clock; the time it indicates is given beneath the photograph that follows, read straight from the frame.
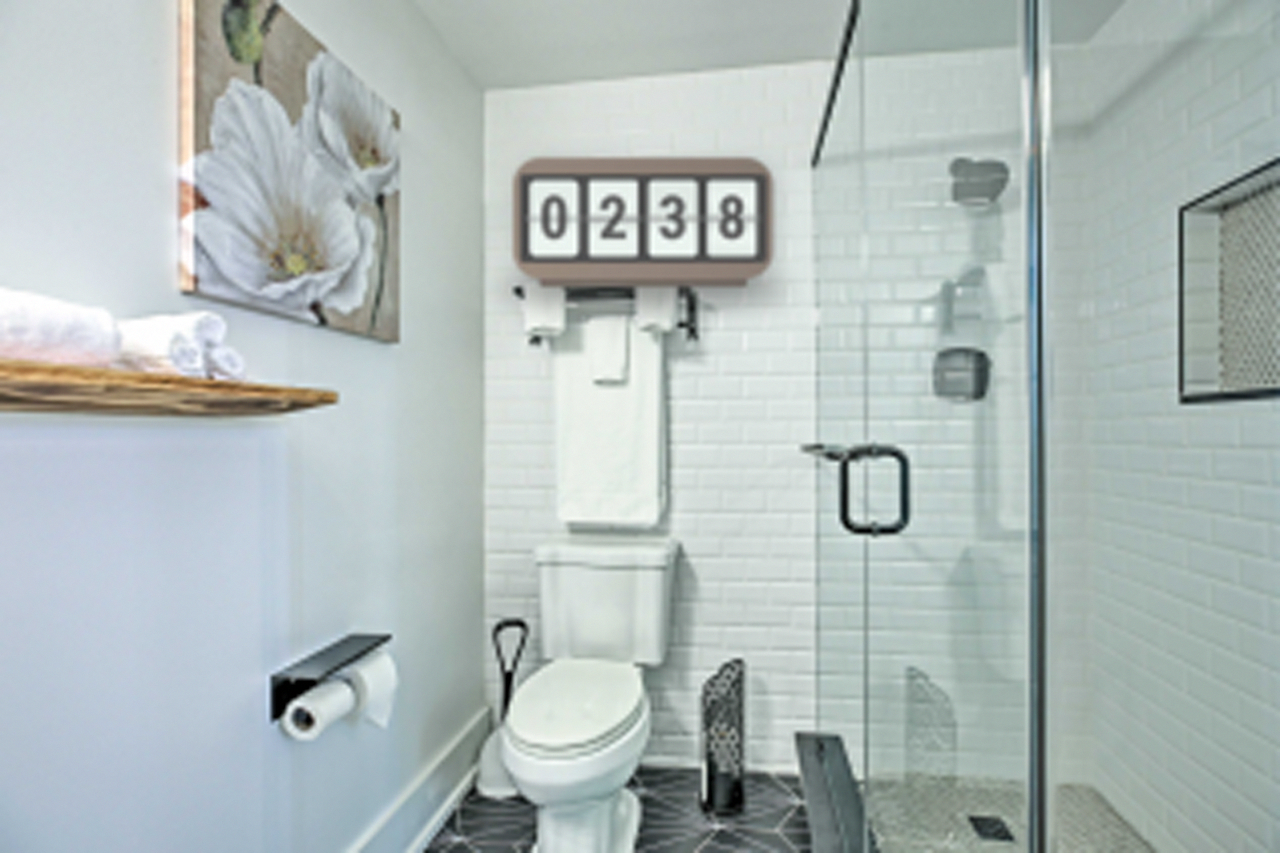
2:38
